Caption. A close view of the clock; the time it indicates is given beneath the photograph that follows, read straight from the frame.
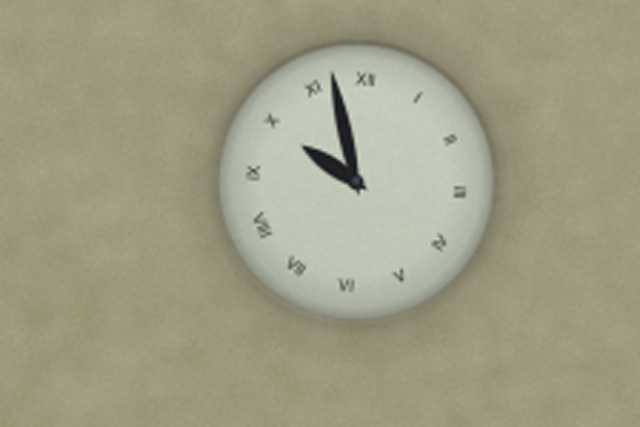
9:57
